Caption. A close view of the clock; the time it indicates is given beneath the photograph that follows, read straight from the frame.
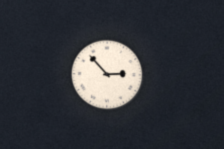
2:53
